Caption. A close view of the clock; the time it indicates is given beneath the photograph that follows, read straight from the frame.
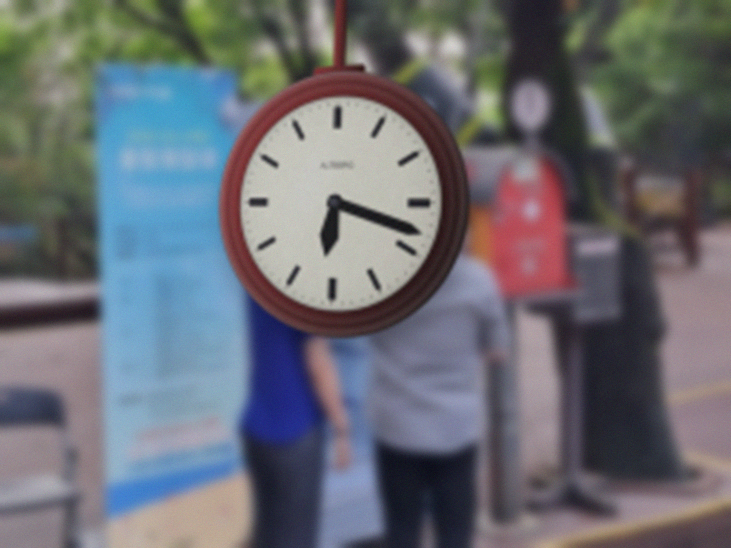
6:18
